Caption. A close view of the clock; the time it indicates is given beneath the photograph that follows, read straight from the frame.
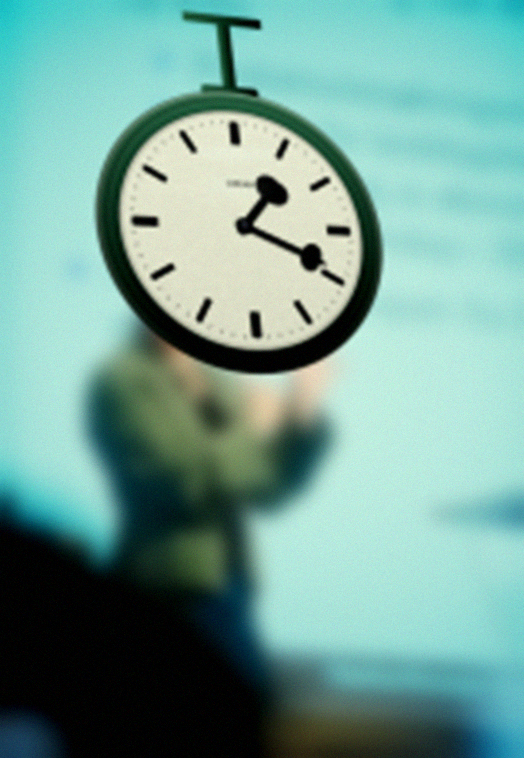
1:19
